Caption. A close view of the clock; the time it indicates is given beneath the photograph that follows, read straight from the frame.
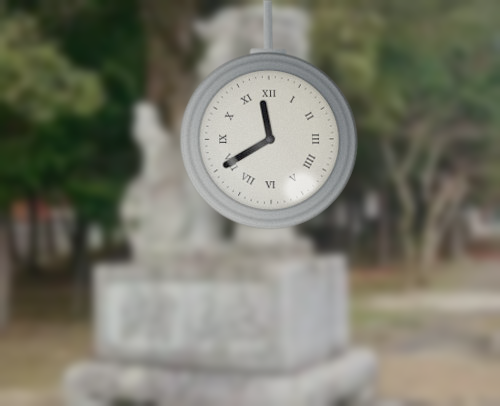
11:40
